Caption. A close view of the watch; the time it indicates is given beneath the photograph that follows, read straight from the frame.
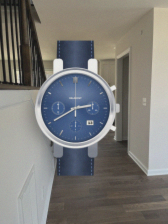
2:40
